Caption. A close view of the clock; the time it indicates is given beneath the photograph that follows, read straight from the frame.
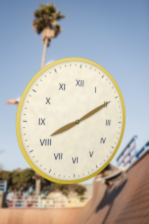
8:10
